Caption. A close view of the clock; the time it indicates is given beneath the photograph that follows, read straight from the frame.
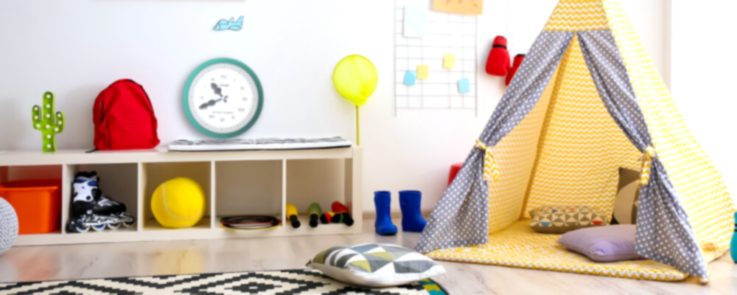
10:41
